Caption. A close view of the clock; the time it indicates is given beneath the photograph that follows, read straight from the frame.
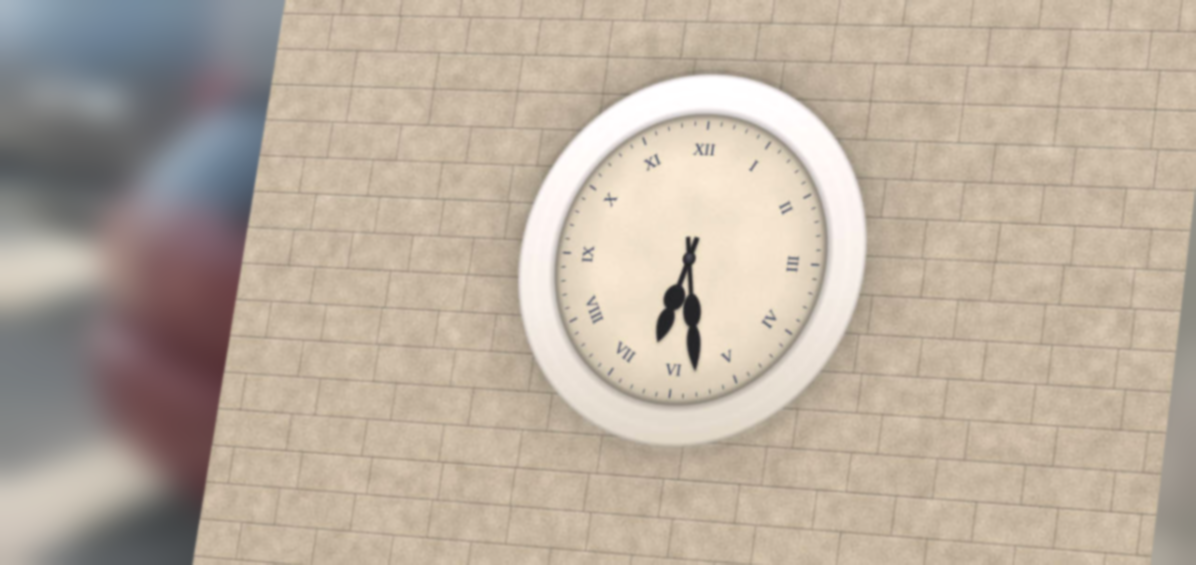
6:28
